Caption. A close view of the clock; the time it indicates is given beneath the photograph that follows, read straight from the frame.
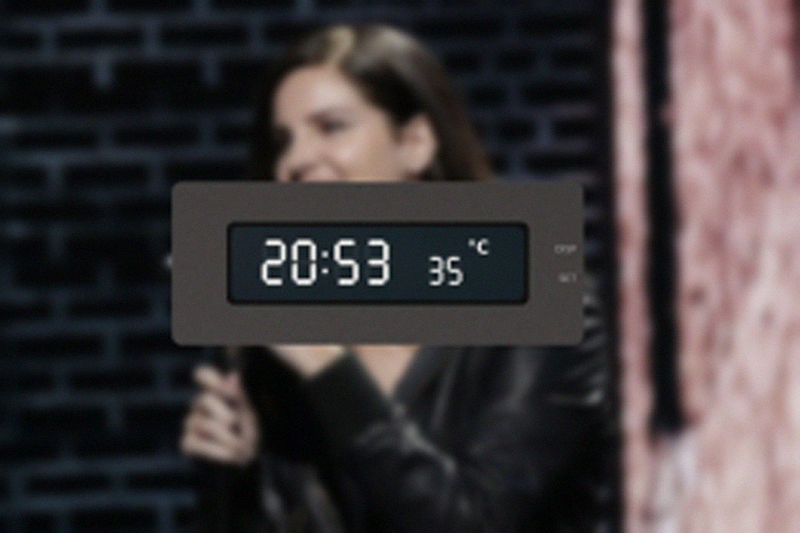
20:53
